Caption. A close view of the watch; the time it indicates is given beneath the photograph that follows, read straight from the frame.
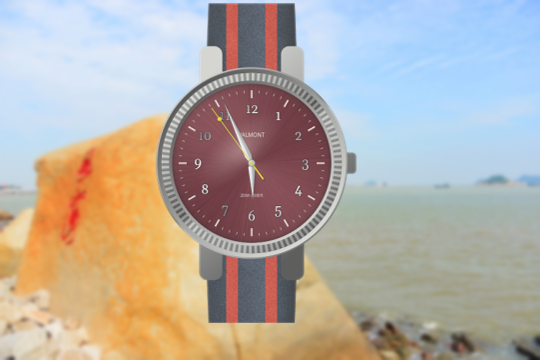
5:55:54
